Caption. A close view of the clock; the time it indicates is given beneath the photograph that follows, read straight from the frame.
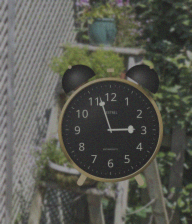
2:57
